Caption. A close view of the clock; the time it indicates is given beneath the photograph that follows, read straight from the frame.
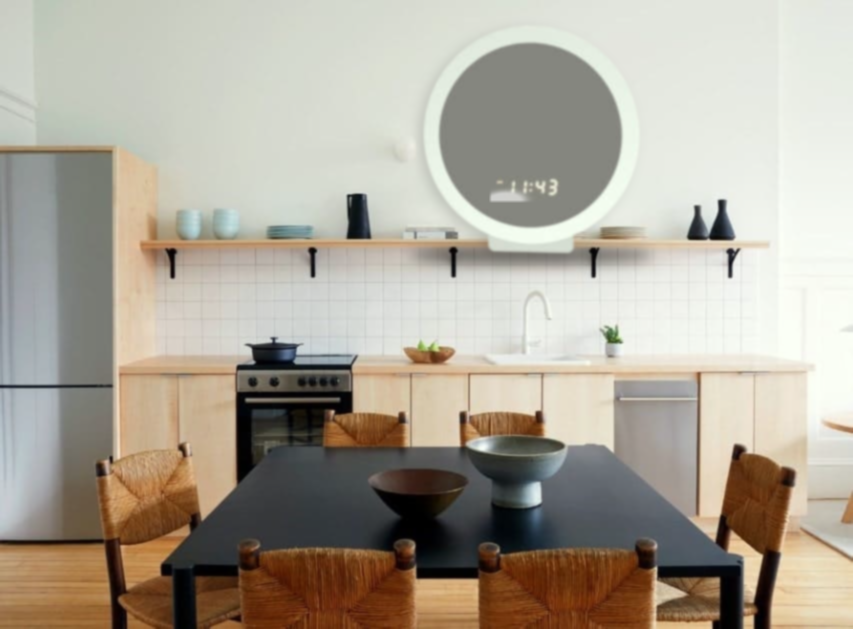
11:43
